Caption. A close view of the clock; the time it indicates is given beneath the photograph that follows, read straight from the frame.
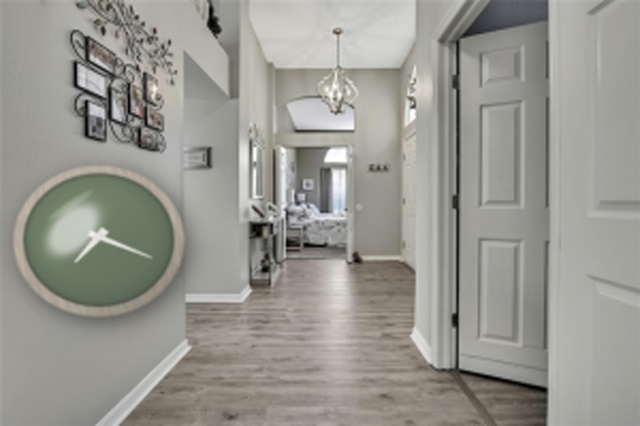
7:19
